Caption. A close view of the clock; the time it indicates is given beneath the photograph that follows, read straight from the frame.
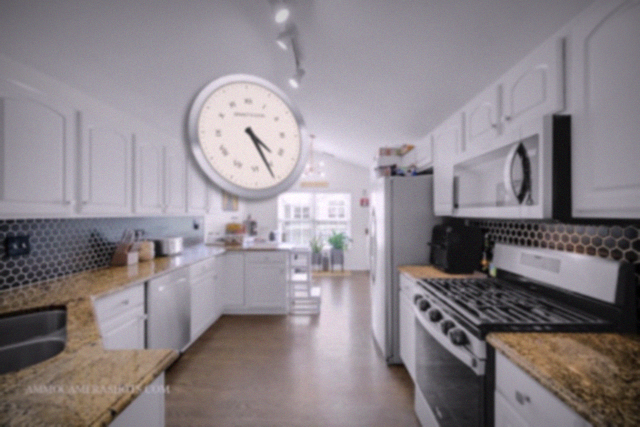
4:26
